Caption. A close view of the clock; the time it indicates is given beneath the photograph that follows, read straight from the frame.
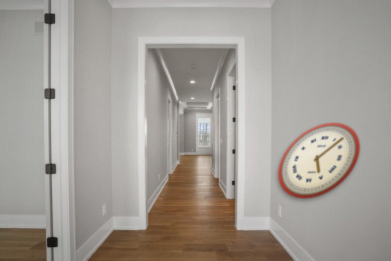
5:07
